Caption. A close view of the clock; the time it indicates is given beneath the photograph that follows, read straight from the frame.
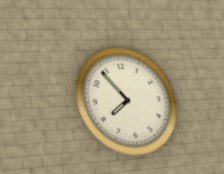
7:54
